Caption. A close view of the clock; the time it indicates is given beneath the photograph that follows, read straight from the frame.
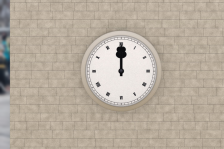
12:00
